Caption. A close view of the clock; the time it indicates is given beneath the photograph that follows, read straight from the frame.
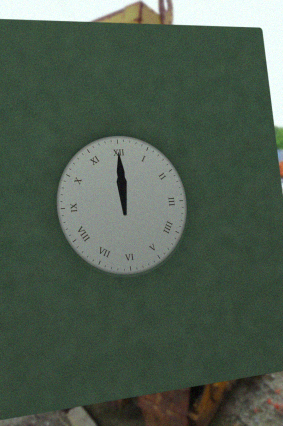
12:00
